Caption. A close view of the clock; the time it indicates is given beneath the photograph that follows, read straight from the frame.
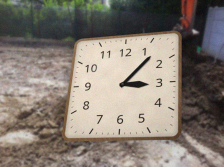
3:07
